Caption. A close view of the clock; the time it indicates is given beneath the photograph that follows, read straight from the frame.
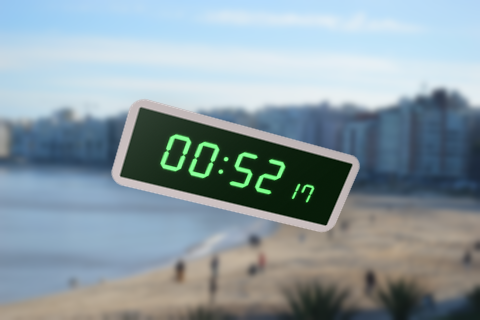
0:52:17
